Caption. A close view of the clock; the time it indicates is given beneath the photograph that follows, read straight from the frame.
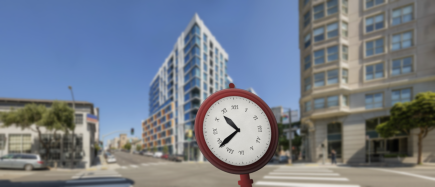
10:39
